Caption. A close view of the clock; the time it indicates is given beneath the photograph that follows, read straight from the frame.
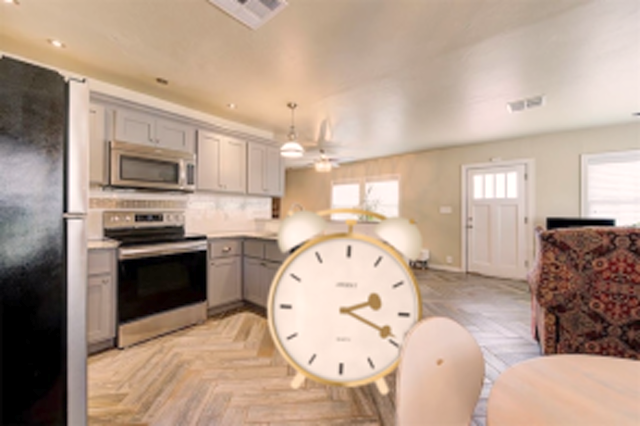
2:19
